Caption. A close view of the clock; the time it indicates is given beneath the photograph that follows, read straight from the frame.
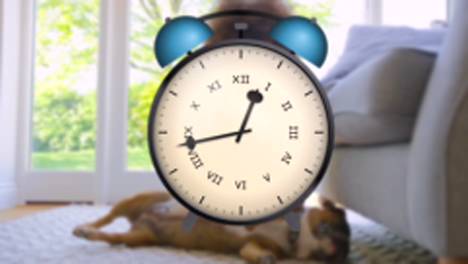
12:43
